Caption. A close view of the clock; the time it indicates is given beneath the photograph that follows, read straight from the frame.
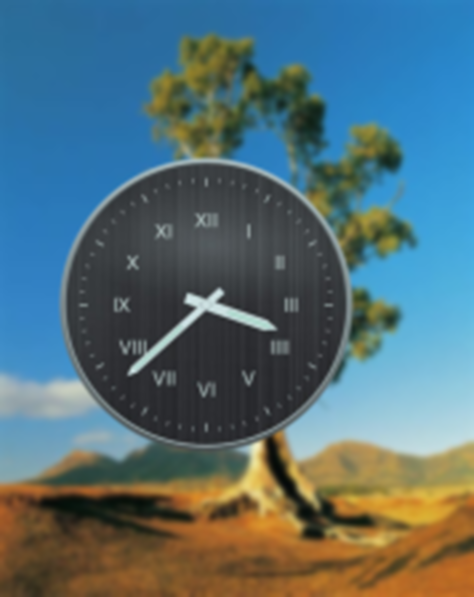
3:38
